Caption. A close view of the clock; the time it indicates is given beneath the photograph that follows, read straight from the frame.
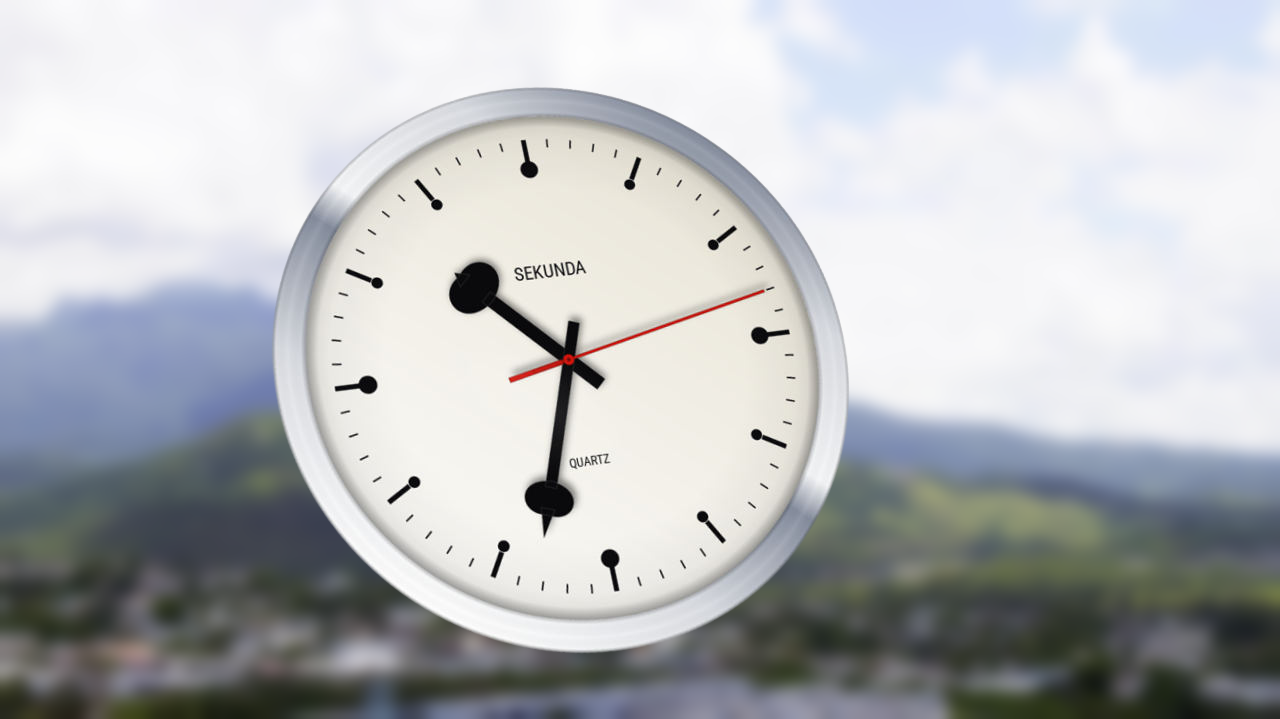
10:33:13
